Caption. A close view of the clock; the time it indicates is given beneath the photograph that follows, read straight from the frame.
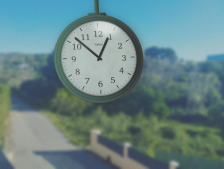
12:52
